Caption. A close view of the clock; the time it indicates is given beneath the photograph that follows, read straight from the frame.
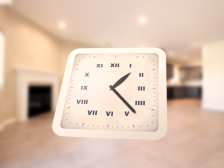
1:23
